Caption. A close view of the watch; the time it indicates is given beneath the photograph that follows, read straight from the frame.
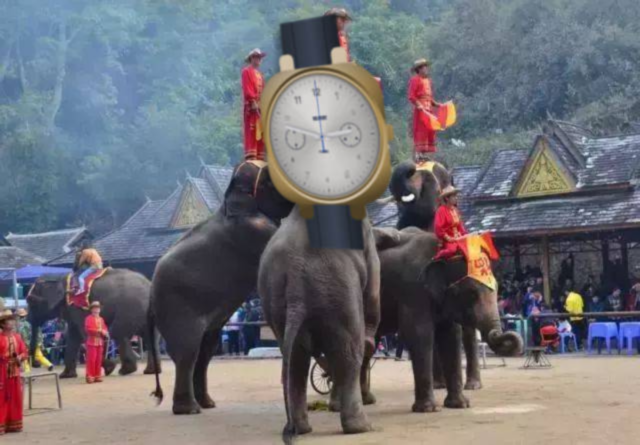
2:48
